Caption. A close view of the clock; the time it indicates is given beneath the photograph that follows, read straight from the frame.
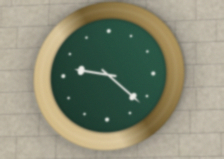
9:22
